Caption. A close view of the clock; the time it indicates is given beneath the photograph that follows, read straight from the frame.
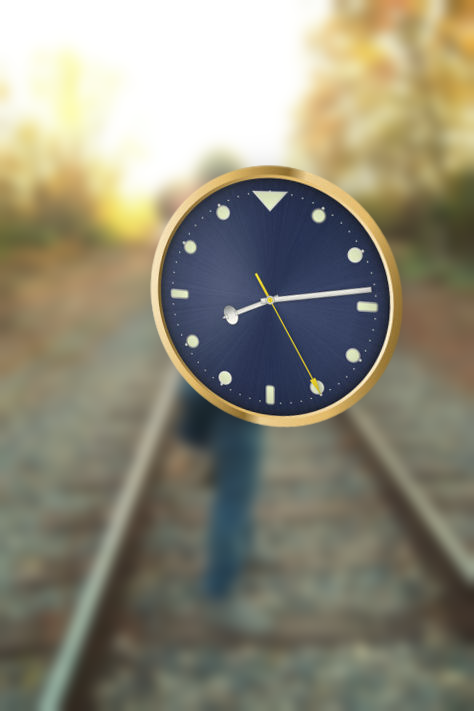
8:13:25
